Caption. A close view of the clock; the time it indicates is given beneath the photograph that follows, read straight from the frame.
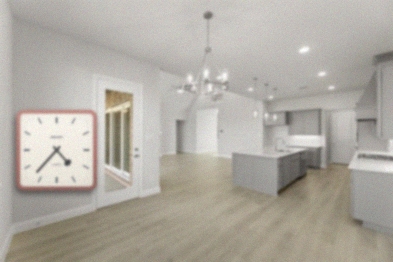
4:37
